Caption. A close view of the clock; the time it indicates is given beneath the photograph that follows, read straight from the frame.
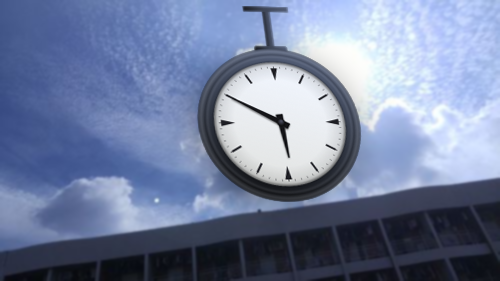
5:50
